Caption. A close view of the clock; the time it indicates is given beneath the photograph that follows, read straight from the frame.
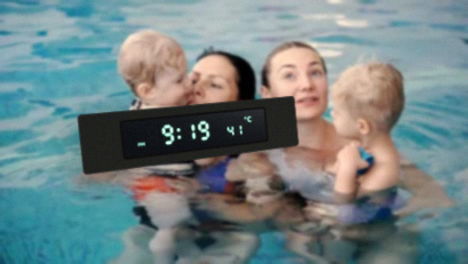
9:19
